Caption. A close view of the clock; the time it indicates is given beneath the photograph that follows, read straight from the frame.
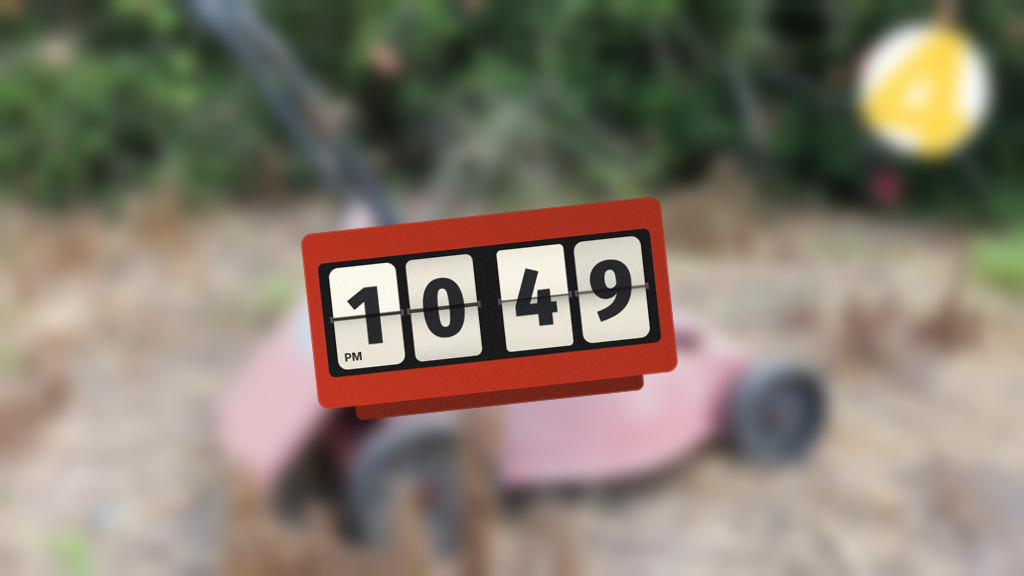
10:49
